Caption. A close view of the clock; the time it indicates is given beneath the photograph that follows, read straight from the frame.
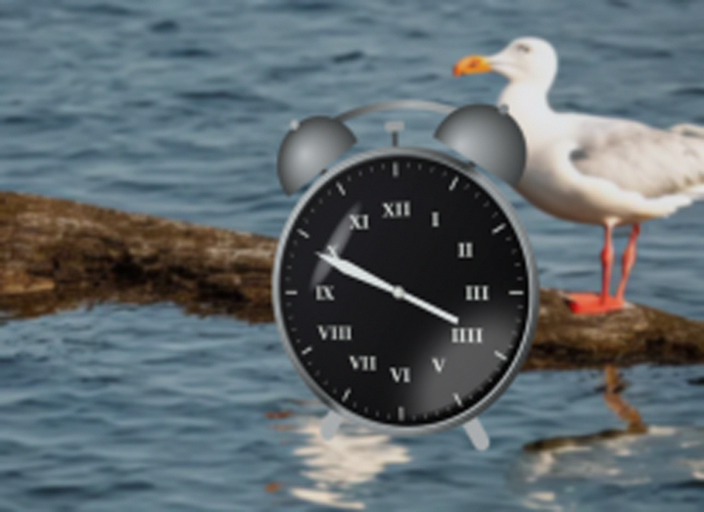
3:49
